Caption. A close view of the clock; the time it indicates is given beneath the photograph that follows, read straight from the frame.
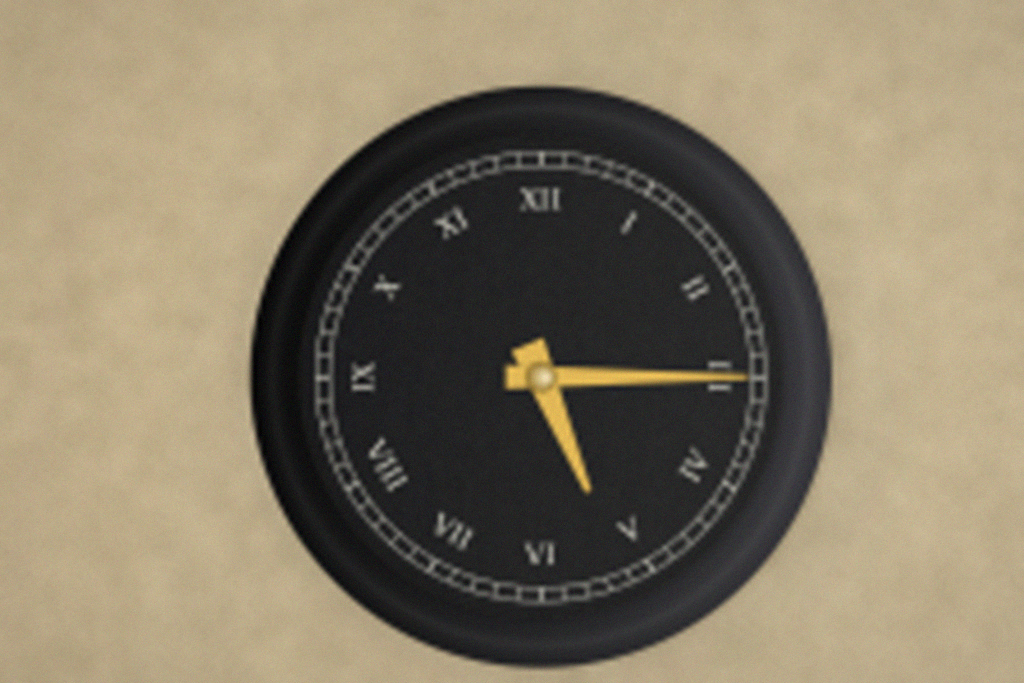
5:15
